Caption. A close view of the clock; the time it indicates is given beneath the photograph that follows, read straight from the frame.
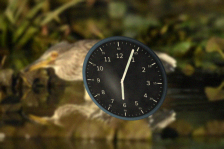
6:04
